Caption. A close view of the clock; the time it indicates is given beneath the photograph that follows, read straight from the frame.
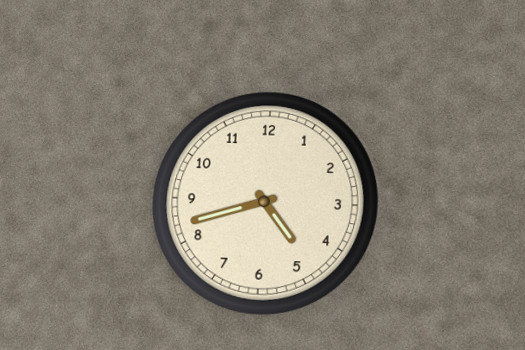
4:42
